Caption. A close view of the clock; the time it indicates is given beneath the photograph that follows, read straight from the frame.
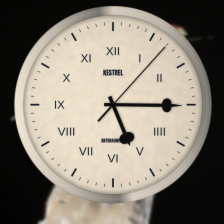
5:15:07
